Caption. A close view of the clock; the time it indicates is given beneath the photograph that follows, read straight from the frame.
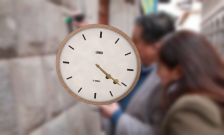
4:21
